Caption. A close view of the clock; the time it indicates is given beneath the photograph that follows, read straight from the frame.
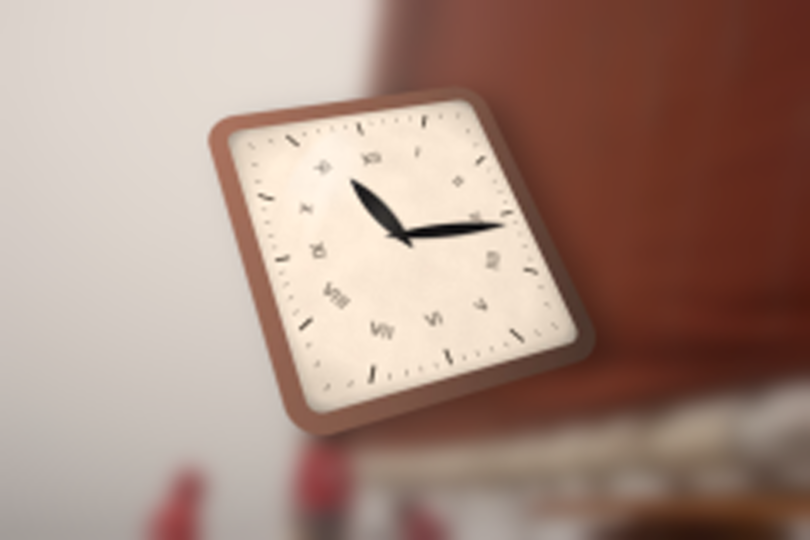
11:16
